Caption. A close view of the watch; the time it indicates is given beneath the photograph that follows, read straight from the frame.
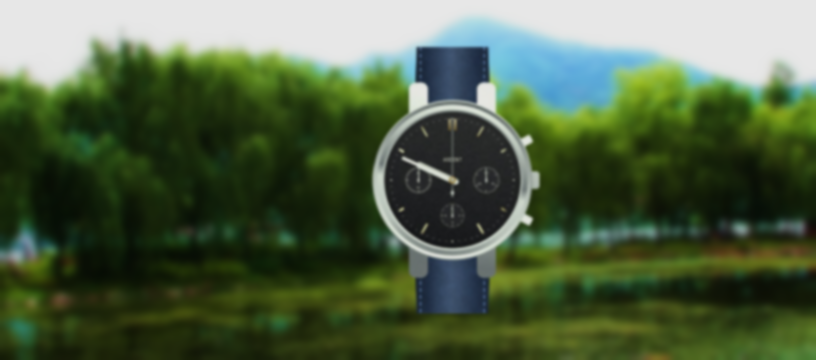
9:49
